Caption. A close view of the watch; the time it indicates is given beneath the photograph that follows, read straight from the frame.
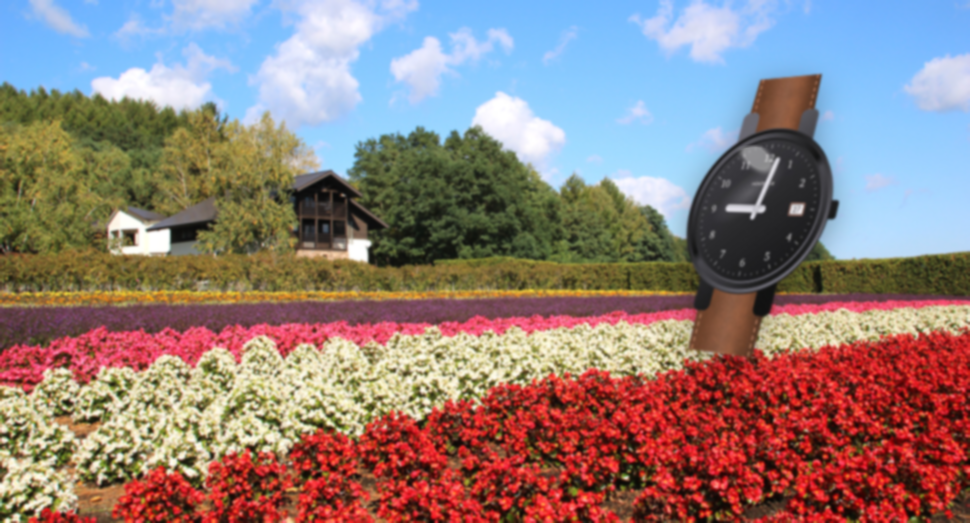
9:02
